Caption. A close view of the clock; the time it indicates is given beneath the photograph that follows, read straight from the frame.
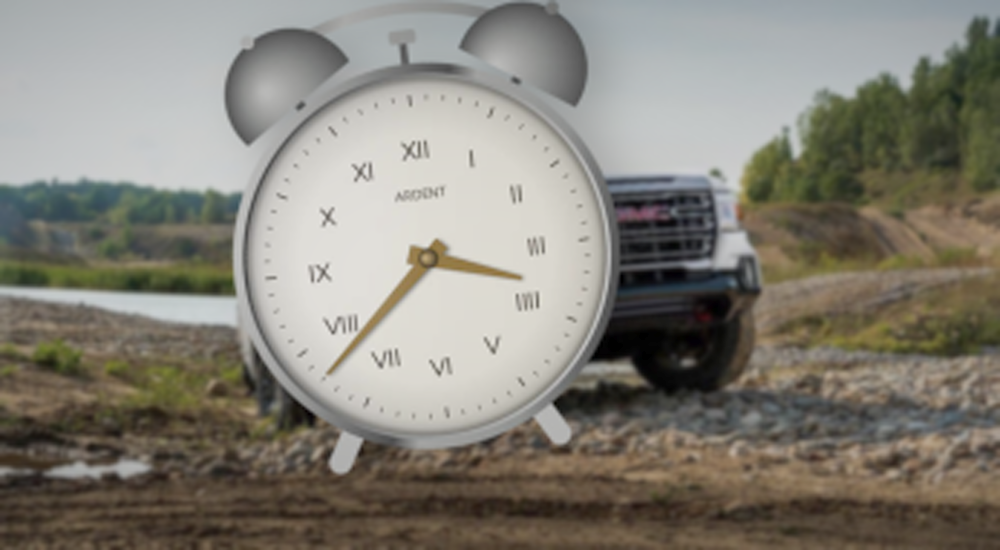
3:38
